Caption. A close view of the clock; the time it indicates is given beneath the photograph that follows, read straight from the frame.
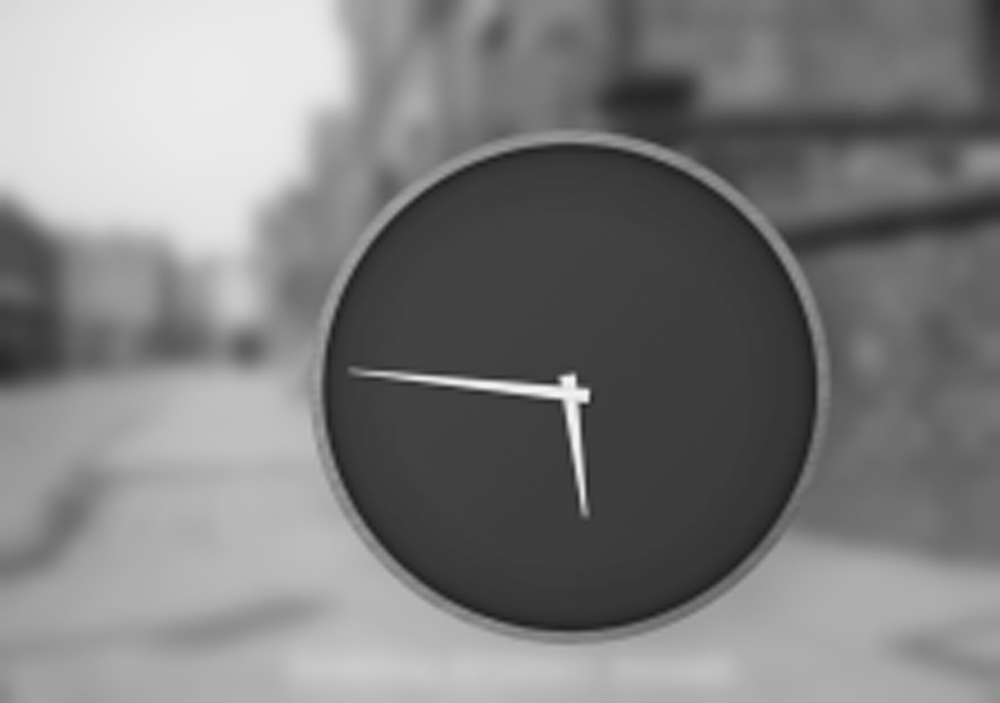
5:46
